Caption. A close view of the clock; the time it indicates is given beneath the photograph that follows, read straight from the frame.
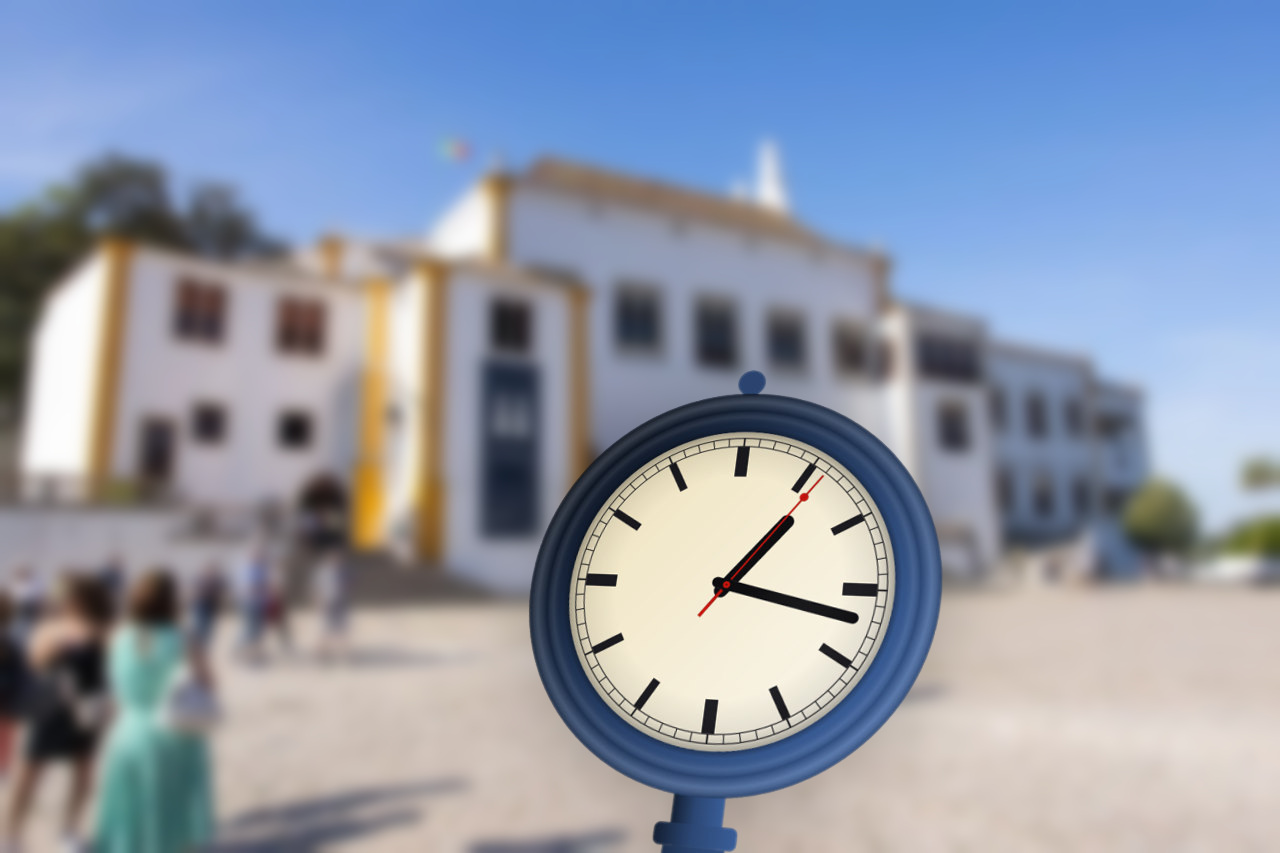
1:17:06
